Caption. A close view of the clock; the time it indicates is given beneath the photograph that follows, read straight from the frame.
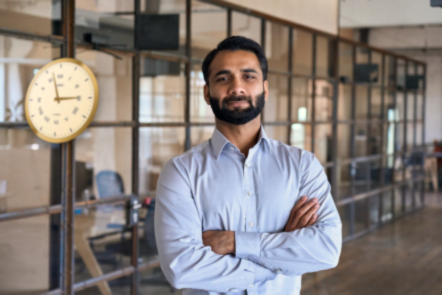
2:57
